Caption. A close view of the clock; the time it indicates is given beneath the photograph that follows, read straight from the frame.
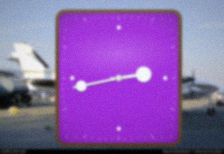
2:43
